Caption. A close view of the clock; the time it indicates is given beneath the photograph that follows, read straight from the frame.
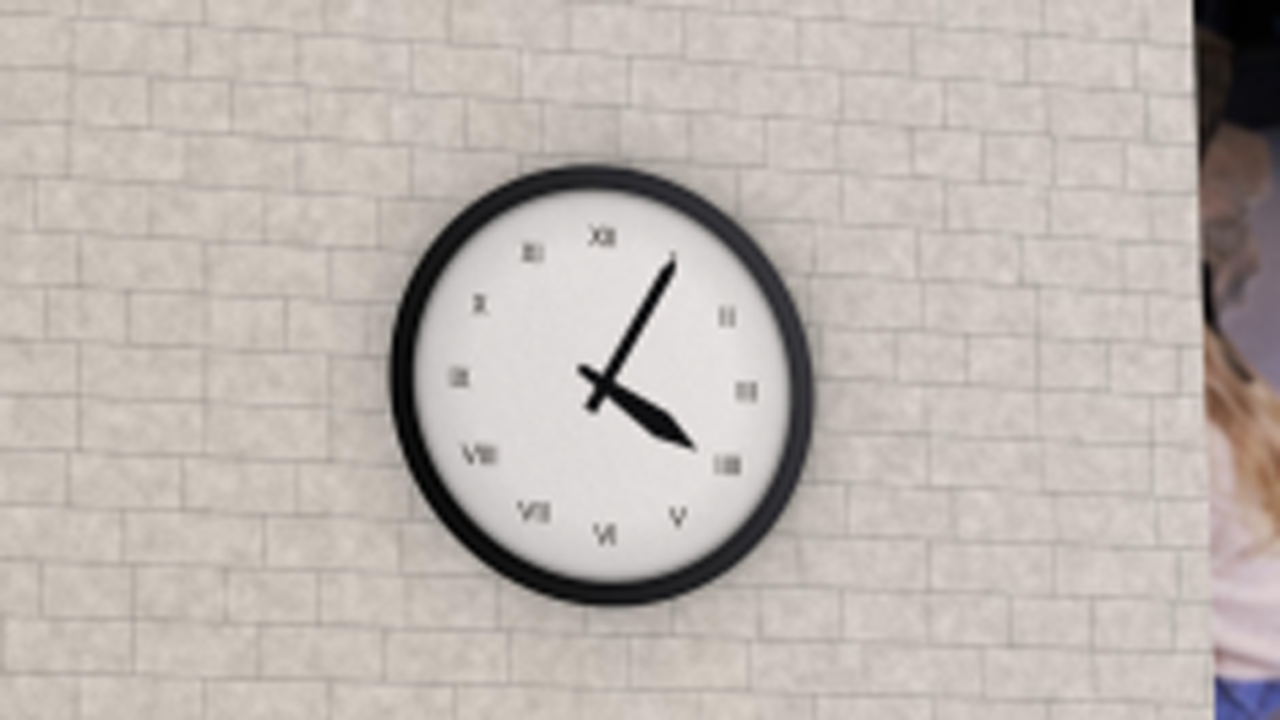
4:05
